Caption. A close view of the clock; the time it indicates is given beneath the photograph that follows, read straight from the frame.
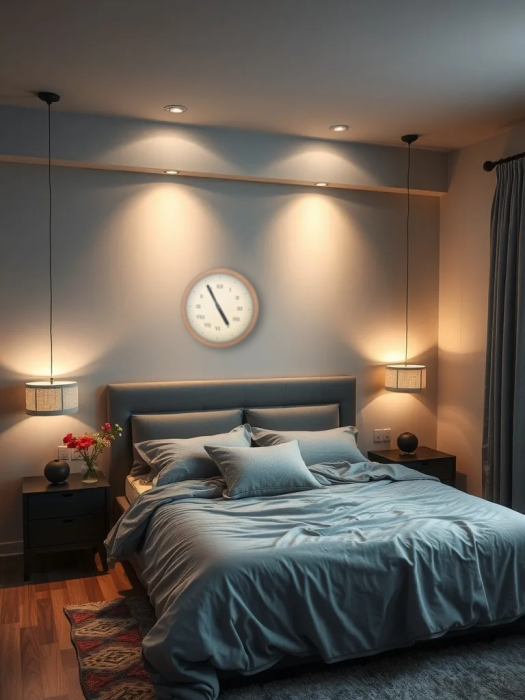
4:55
